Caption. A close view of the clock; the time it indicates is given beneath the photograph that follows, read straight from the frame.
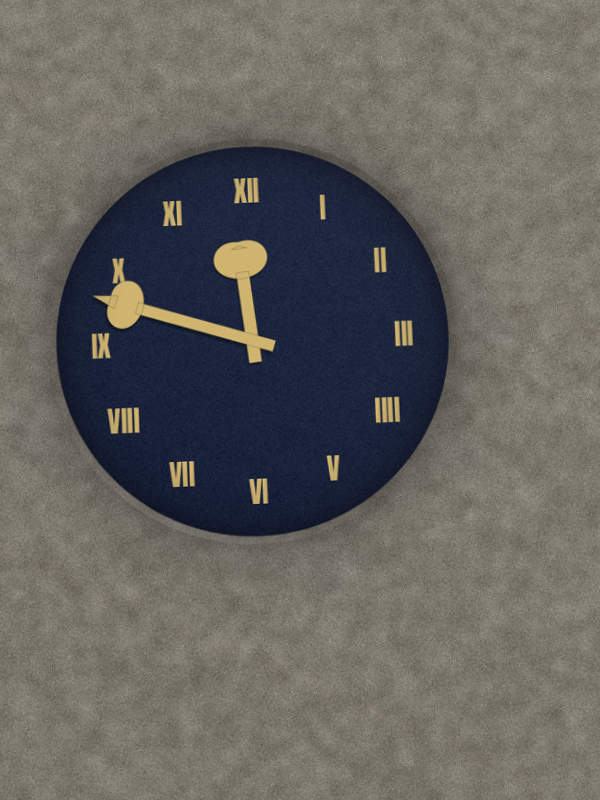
11:48
